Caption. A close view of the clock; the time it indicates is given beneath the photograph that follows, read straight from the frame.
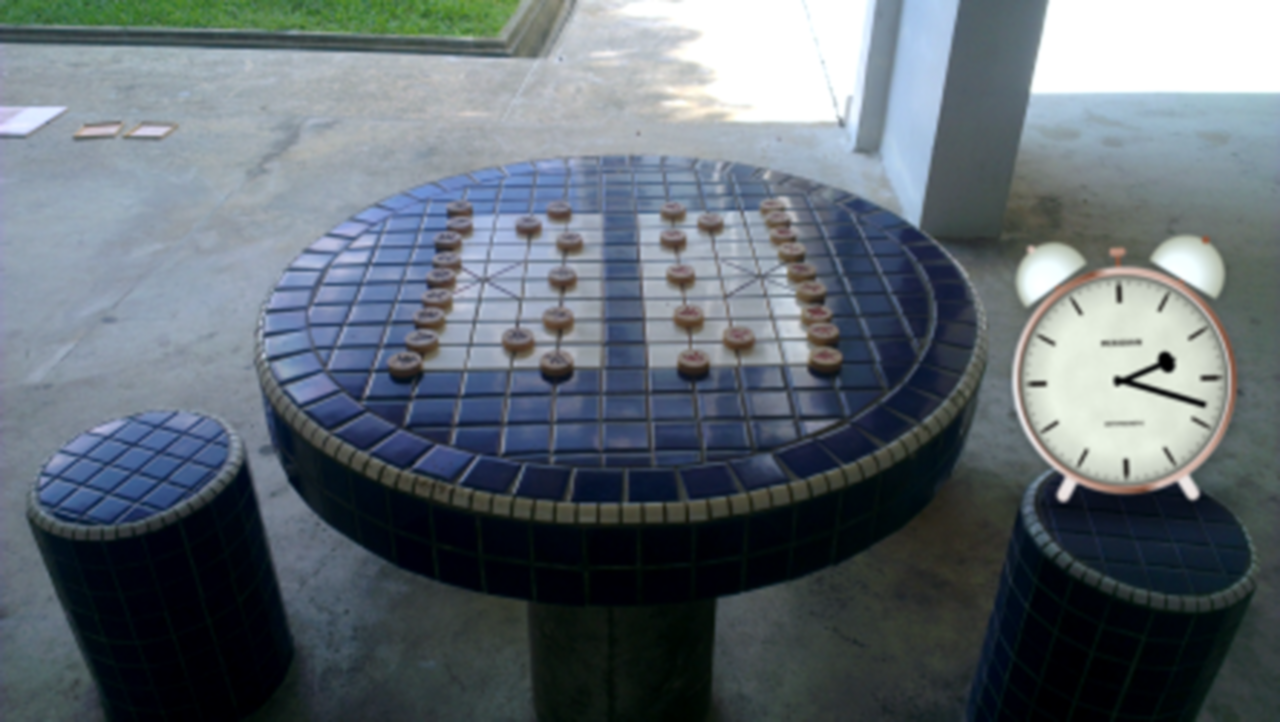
2:18
